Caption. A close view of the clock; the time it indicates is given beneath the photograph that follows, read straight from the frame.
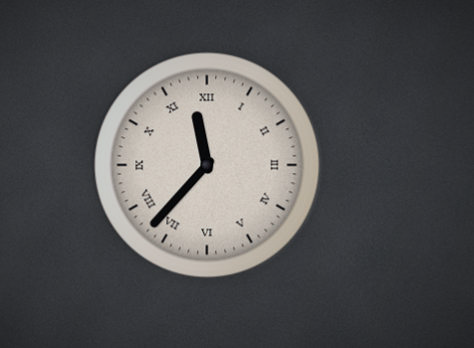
11:37
